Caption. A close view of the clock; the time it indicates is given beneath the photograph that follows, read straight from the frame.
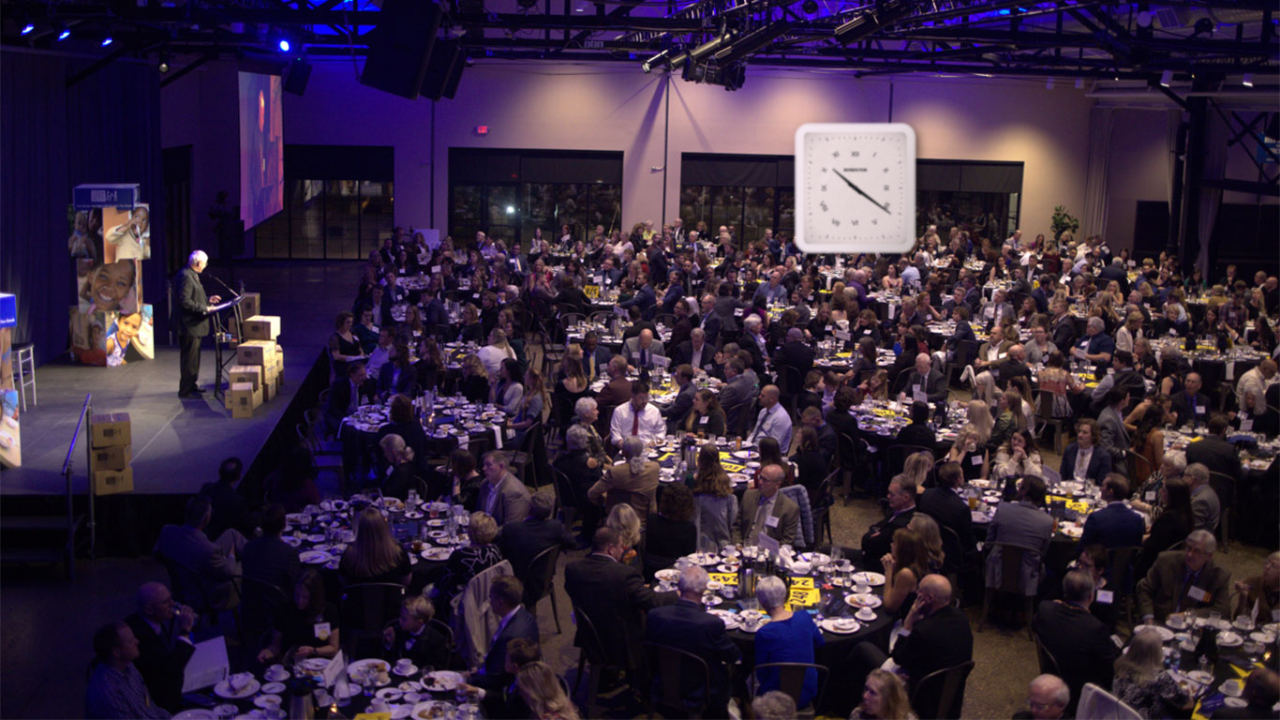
10:21
